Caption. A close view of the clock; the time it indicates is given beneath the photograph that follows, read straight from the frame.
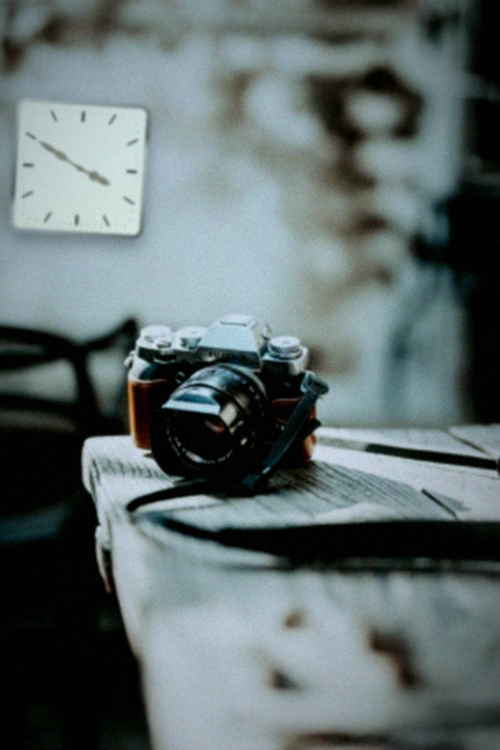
3:50
